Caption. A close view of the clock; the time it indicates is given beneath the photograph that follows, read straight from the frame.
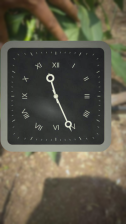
11:26
